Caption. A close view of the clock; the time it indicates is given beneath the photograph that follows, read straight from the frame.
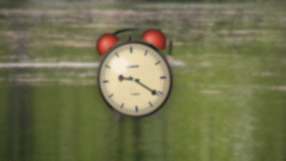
9:21
